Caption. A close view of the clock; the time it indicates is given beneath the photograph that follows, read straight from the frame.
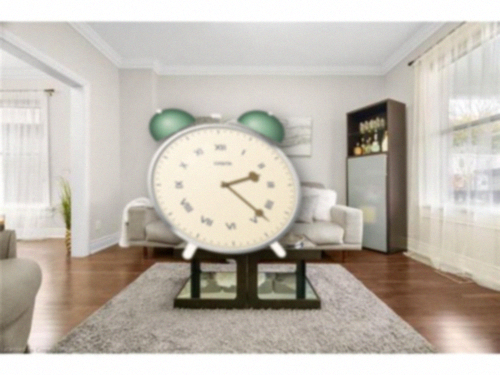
2:23
